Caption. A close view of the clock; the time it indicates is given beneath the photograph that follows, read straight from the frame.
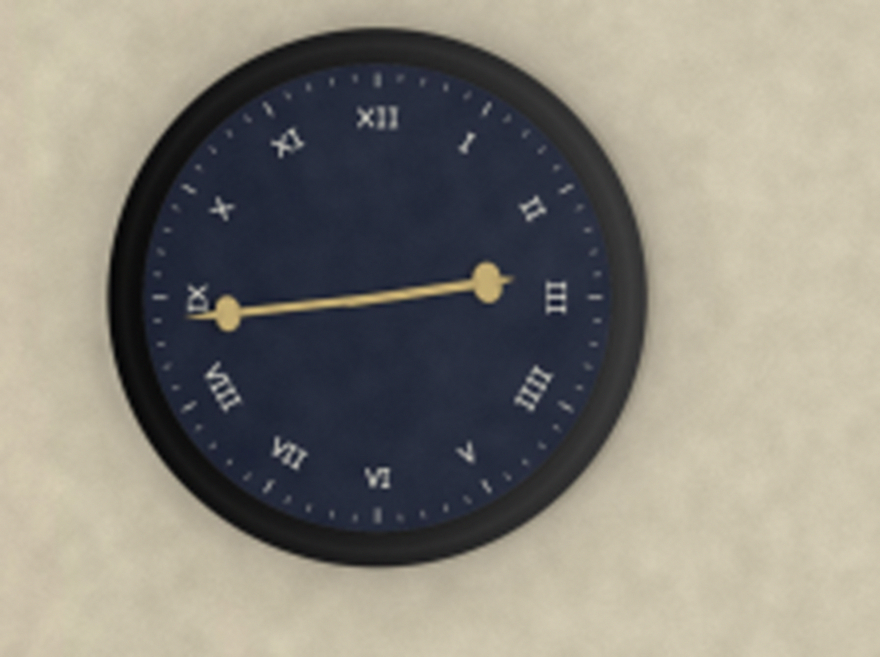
2:44
